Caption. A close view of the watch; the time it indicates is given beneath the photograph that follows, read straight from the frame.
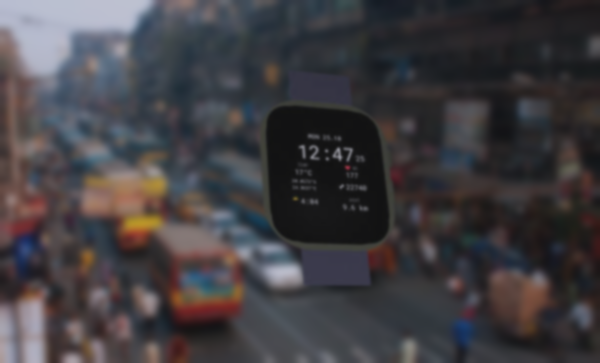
12:47
